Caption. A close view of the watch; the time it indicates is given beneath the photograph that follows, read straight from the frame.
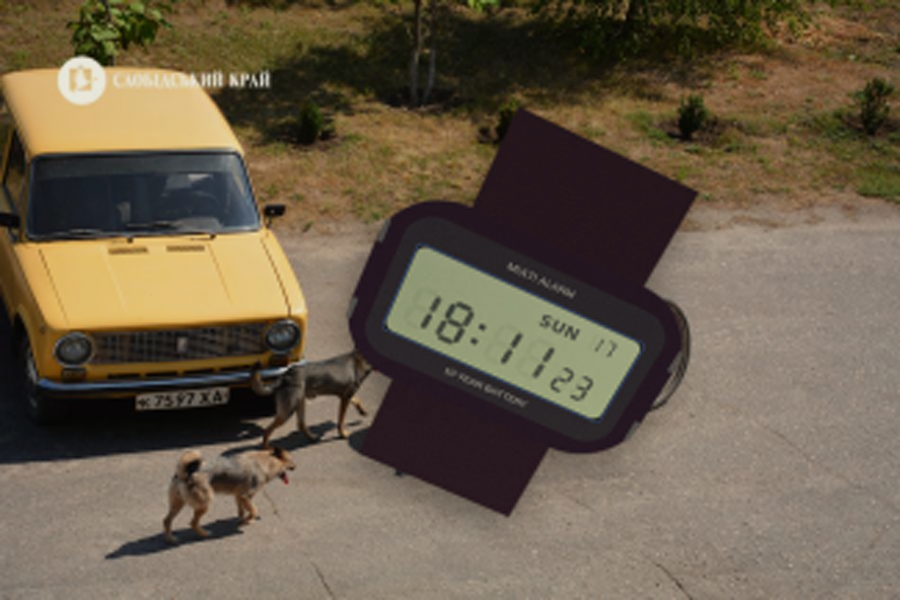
18:11:23
